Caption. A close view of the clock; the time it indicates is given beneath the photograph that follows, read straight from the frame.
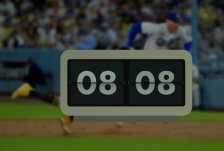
8:08
